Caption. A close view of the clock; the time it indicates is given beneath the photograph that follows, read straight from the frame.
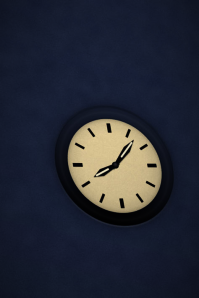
8:07
